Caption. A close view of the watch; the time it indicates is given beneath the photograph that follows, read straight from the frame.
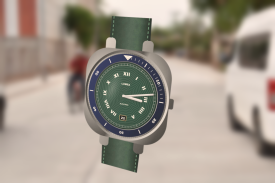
3:13
